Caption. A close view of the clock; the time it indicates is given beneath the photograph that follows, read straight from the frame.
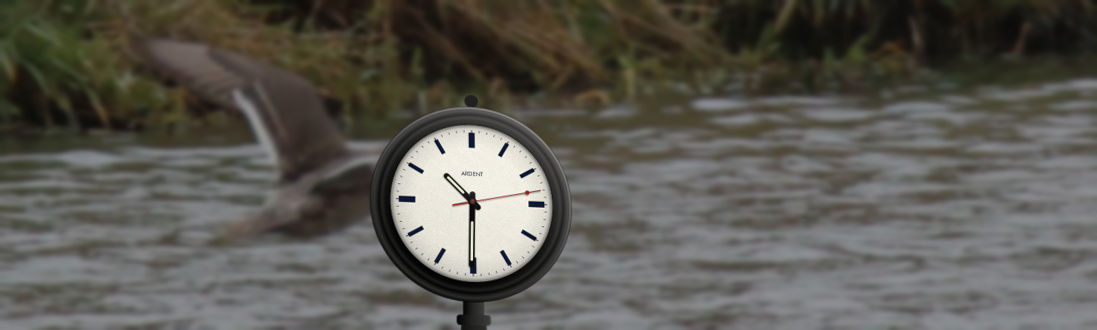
10:30:13
